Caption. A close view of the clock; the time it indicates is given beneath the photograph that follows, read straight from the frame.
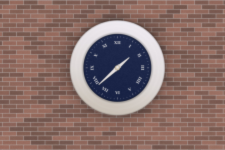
1:38
